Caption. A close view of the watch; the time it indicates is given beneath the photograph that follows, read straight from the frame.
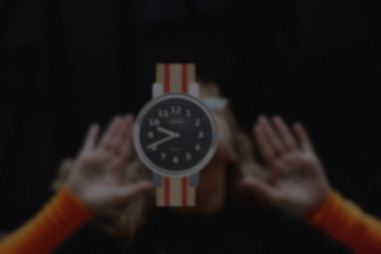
9:41
